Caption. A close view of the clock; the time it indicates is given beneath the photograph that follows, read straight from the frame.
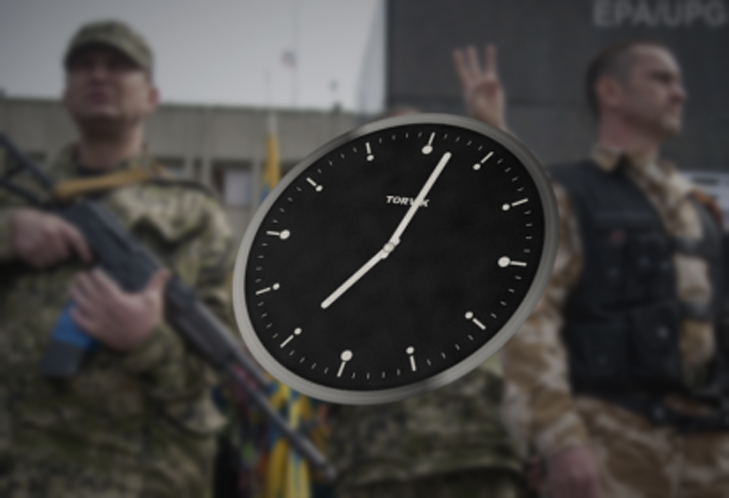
7:02
